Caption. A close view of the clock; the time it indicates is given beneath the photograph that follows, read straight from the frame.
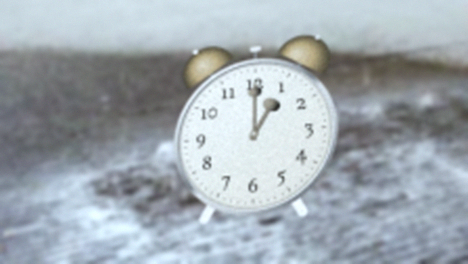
1:00
